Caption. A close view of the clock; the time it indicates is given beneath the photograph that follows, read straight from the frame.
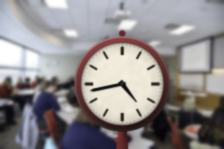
4:43
